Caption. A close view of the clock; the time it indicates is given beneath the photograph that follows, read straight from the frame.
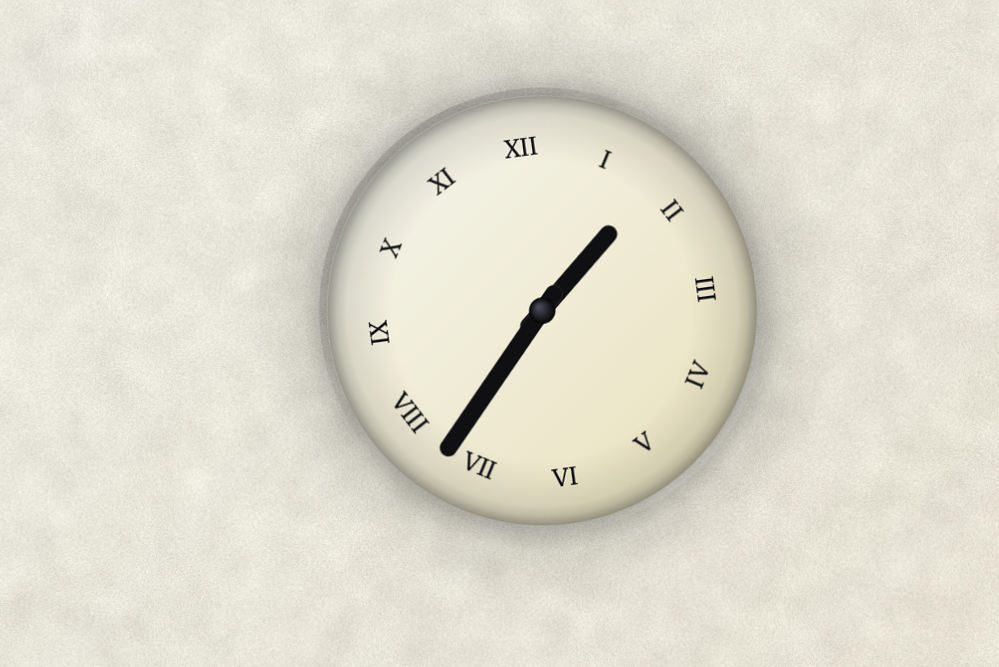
1:37
